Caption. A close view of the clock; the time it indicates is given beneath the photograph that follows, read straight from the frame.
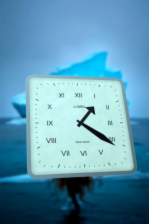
1:21
